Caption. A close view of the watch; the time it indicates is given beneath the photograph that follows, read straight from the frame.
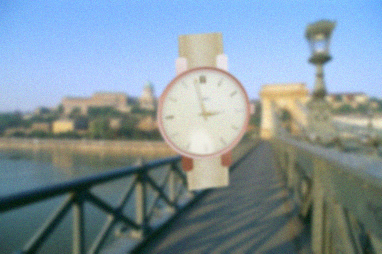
2:58
